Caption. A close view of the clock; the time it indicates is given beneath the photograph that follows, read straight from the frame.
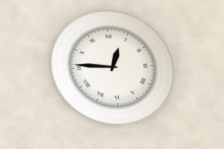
12:46
